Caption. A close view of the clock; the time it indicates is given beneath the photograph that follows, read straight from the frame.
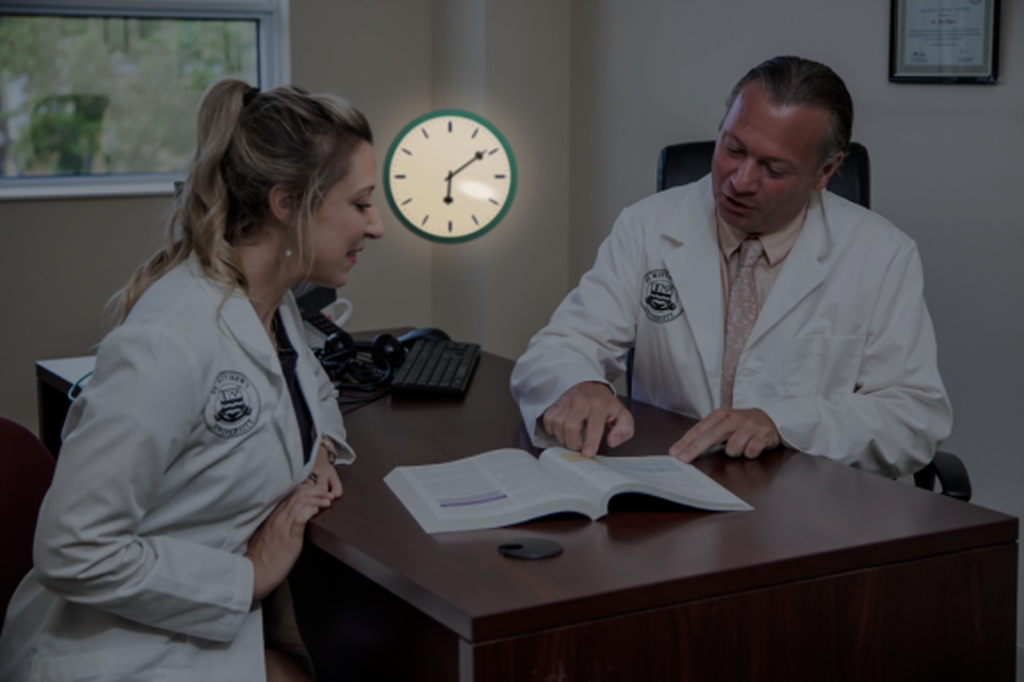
6:09
